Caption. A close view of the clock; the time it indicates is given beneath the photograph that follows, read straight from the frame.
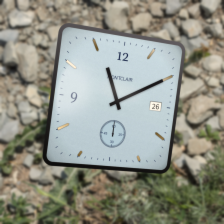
11:10
